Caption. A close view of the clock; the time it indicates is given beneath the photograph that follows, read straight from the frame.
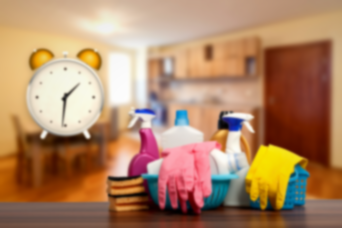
1:31
